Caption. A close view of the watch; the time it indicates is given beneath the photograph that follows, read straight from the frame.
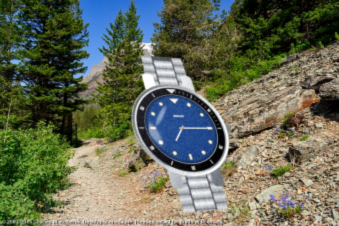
7:15
